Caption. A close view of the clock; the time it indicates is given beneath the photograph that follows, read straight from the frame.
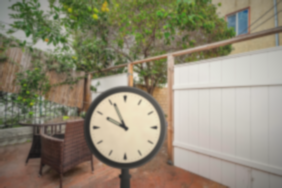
9:56
